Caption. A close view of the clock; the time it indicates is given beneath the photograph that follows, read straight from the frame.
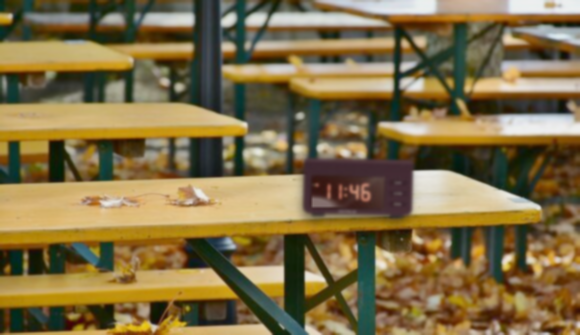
11:46
